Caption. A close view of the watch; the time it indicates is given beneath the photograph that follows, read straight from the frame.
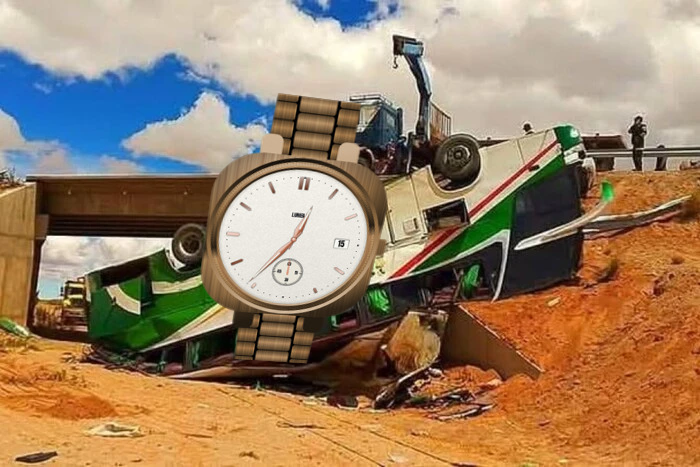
12:36
